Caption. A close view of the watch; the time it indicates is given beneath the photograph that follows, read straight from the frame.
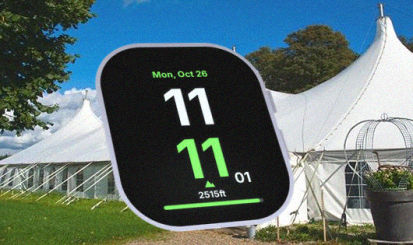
11:11:01
